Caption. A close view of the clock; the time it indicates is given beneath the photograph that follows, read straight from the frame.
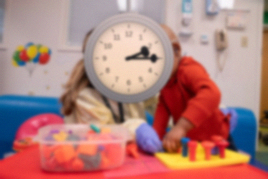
2:15
